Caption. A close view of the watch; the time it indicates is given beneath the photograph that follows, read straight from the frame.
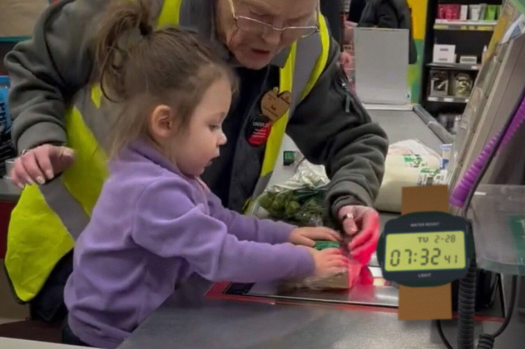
7:32:41
